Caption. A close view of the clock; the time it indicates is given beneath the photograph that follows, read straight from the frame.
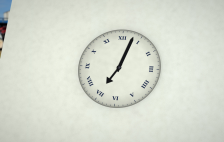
7:03
